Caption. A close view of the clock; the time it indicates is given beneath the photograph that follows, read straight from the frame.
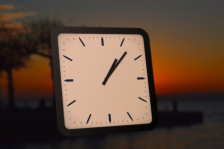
1:07
